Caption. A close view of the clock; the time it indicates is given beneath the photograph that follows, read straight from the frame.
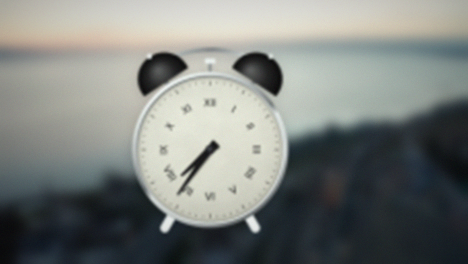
7:36
